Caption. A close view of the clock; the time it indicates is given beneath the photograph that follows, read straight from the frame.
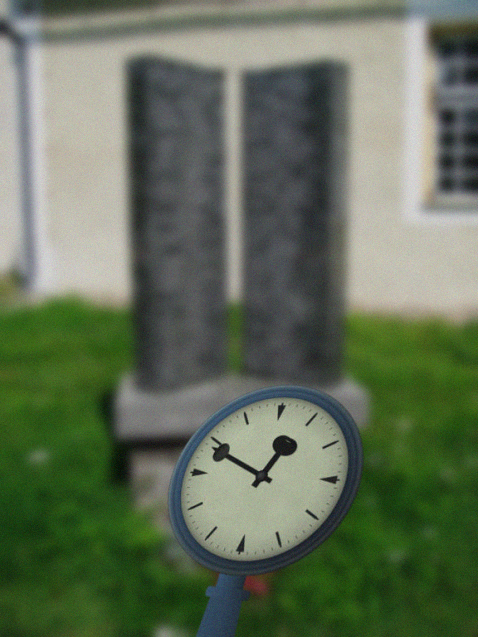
12:49
